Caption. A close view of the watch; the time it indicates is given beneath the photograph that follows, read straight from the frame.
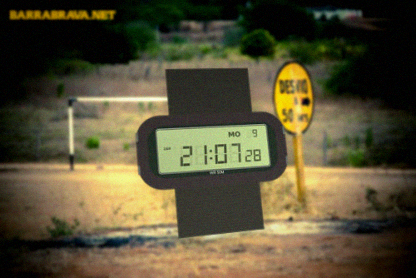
21:07:28
